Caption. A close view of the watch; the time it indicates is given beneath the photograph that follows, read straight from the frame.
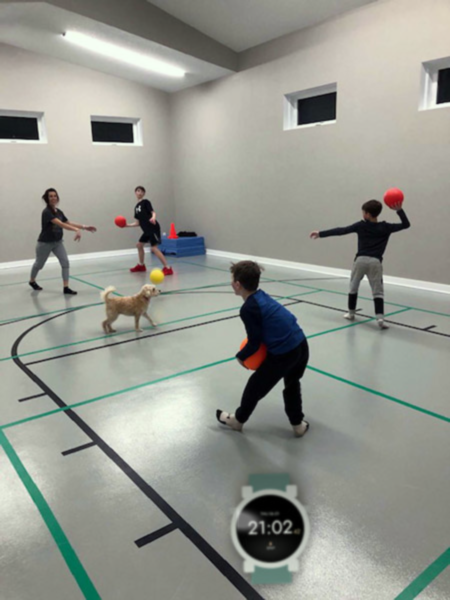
21:02
